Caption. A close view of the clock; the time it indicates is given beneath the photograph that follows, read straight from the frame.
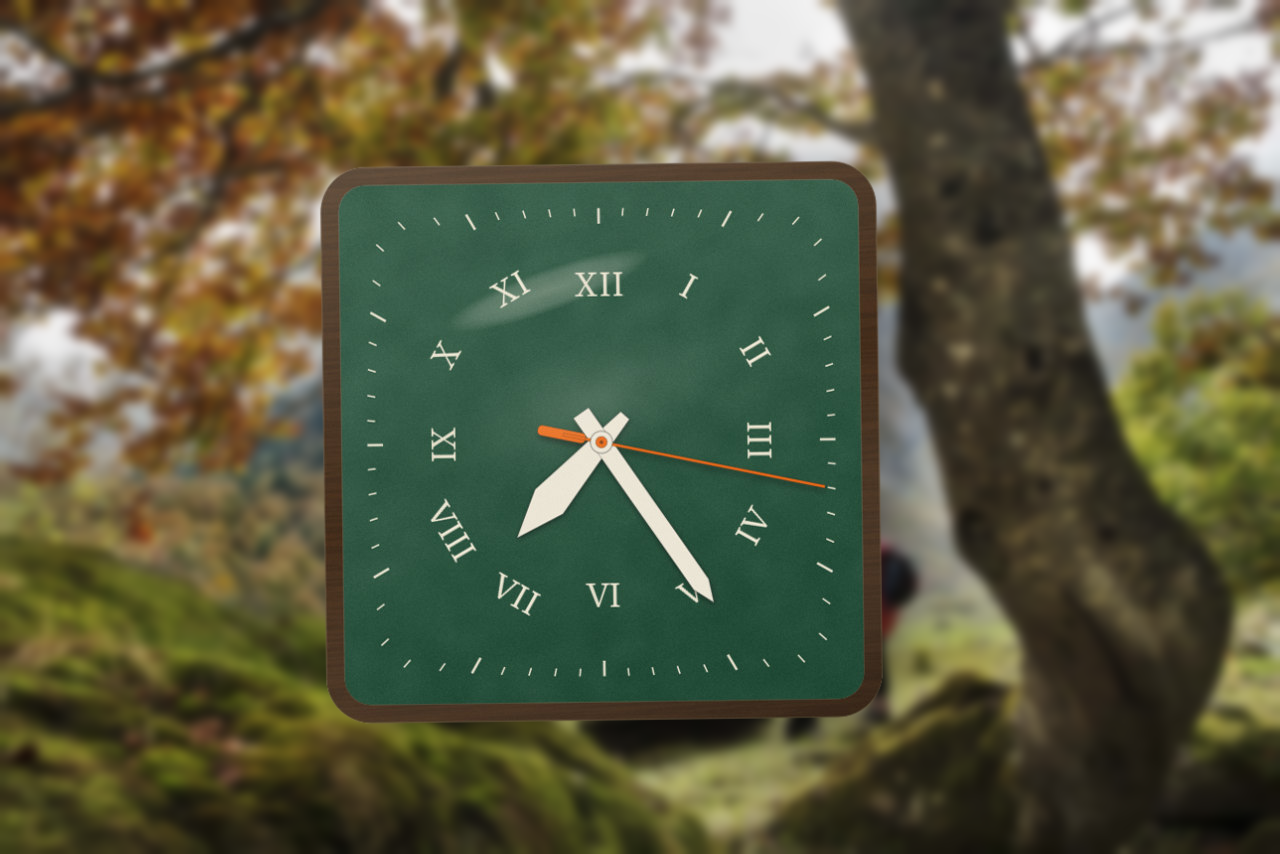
7:24:17
